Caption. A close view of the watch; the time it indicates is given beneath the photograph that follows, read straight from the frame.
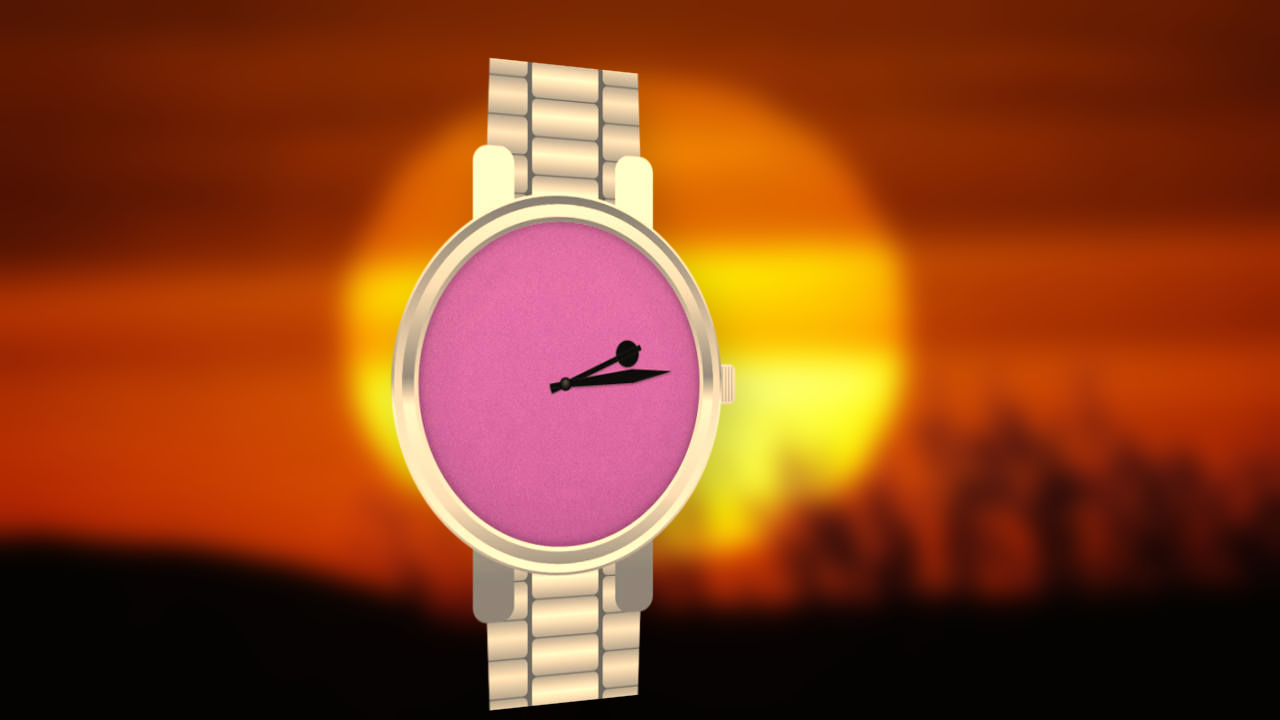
2:14
